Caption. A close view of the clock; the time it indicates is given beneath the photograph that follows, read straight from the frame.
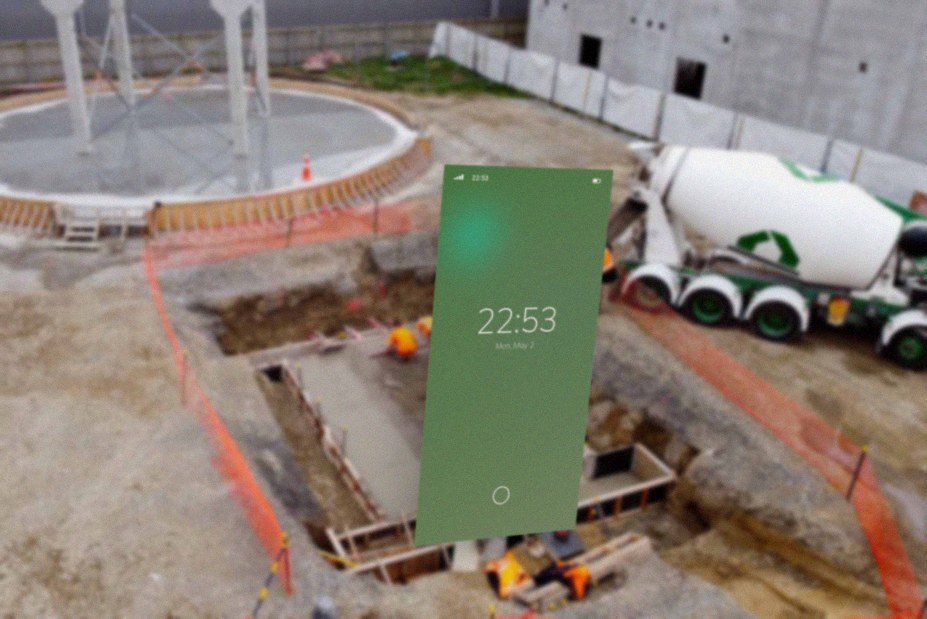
22:53
